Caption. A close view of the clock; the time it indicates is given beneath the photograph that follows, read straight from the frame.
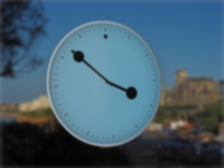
3:52
